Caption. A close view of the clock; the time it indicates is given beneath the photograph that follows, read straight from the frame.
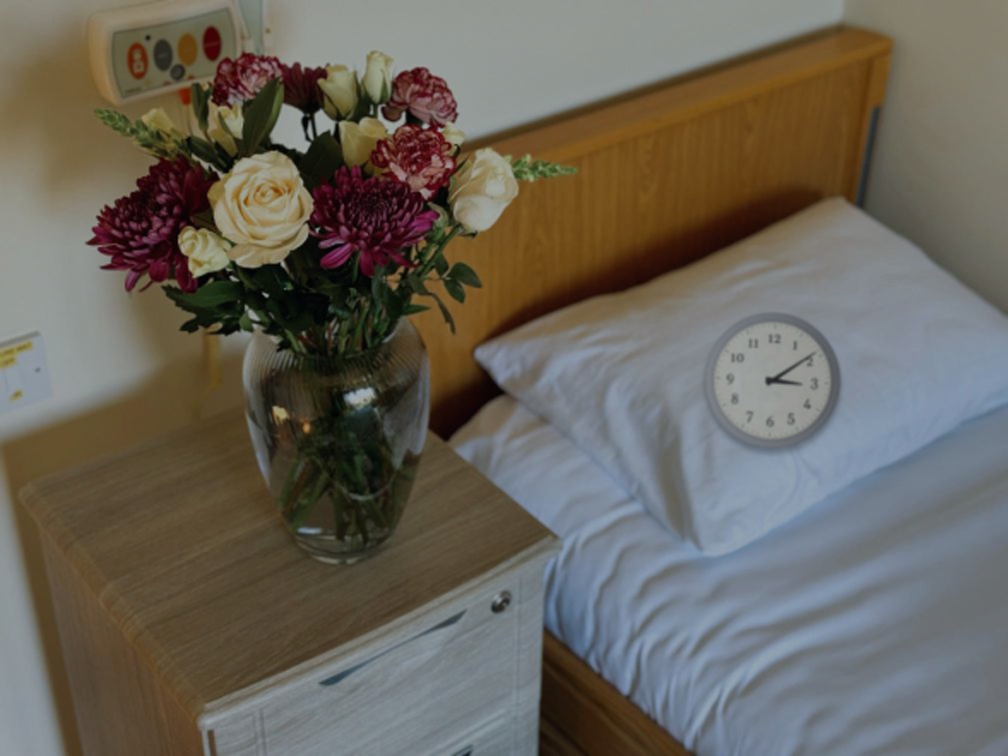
3:09
